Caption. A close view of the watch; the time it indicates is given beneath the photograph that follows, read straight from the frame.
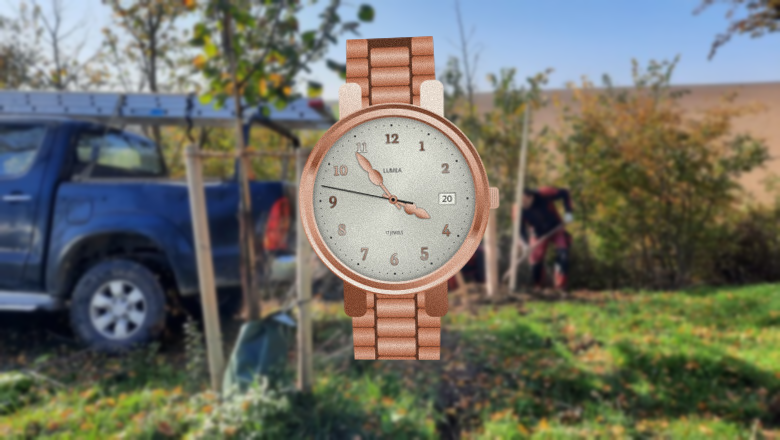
3:53:47
